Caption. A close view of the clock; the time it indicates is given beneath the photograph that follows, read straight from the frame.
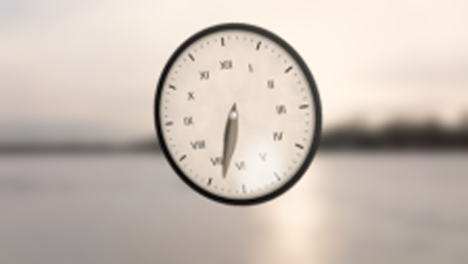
6:33
